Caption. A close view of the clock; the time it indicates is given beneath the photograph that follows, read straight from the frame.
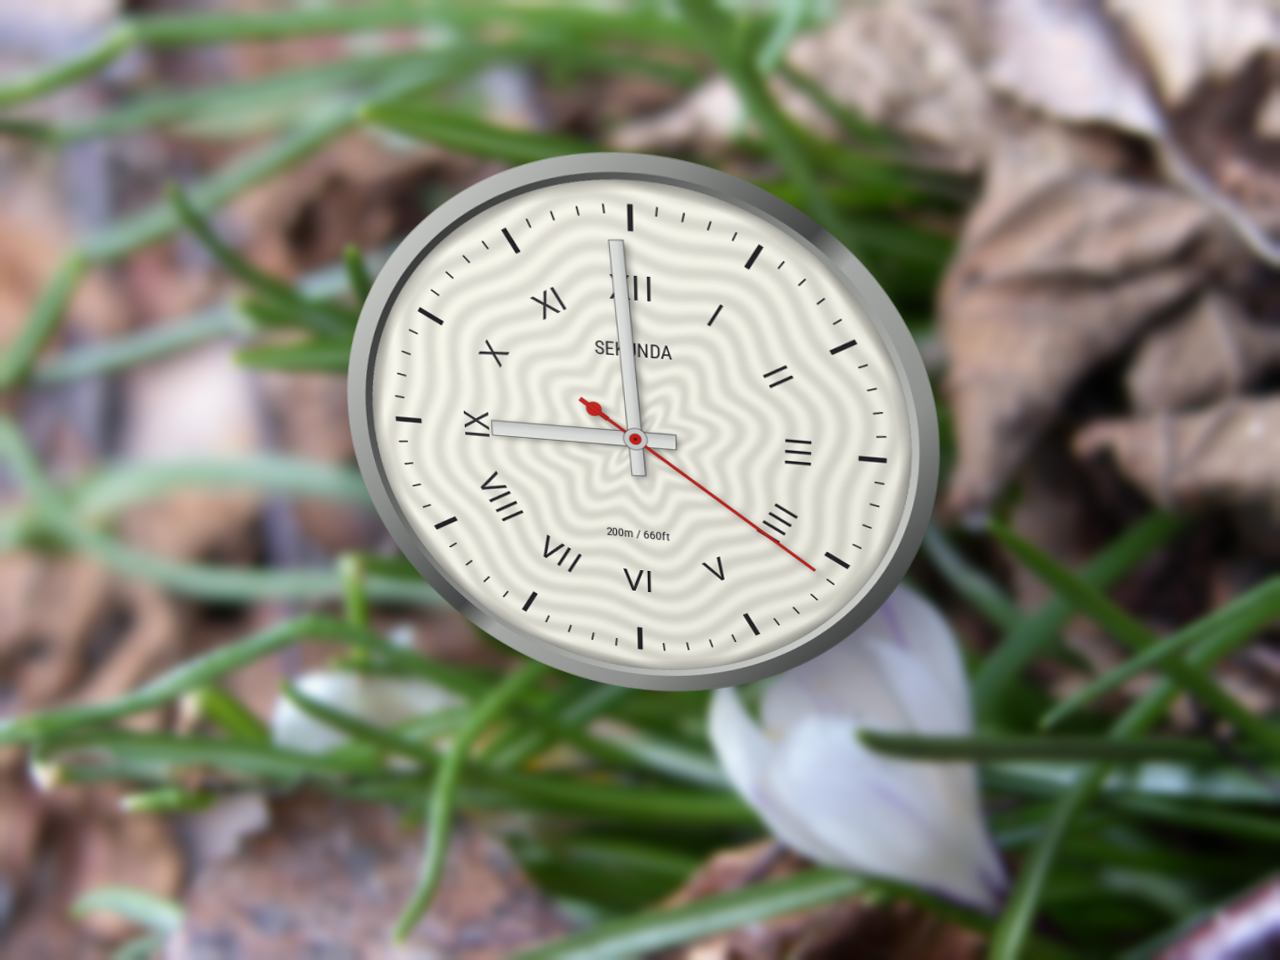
8:59:21
